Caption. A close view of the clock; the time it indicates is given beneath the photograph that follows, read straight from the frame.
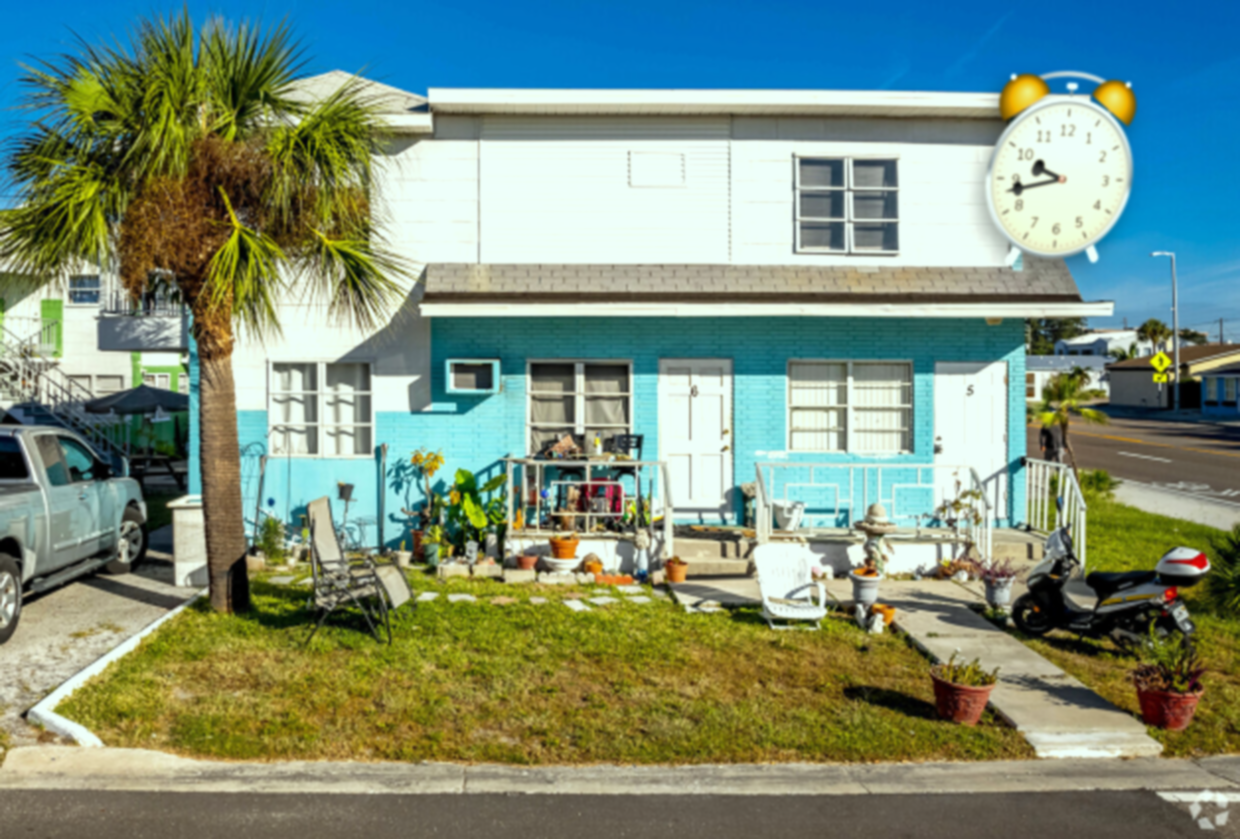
9:43
